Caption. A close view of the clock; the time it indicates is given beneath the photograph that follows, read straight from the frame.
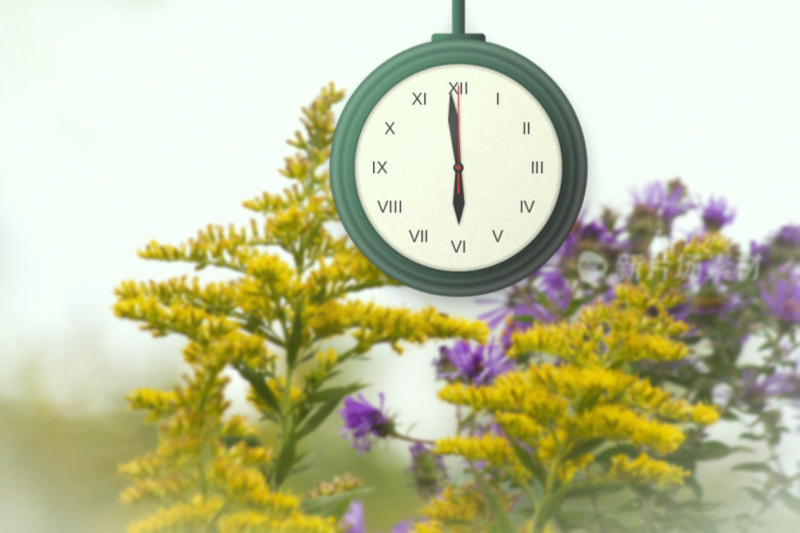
5:59:00
